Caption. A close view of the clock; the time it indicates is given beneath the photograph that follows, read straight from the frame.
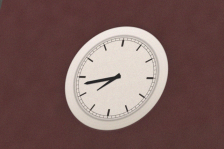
7:43
